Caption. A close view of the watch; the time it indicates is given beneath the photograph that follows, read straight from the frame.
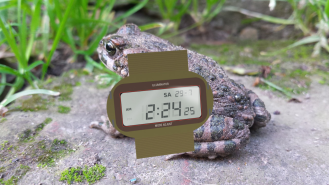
2:24:25
